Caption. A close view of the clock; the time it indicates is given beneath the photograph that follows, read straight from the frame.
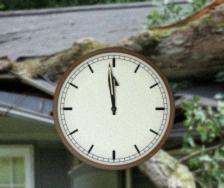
11:59
